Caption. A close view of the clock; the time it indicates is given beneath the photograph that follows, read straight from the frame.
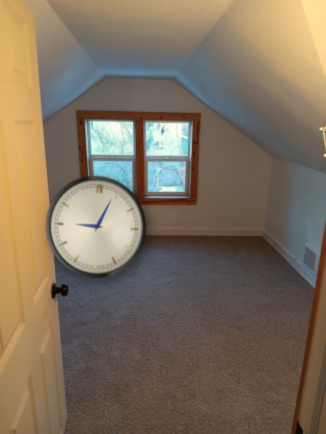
9:04
